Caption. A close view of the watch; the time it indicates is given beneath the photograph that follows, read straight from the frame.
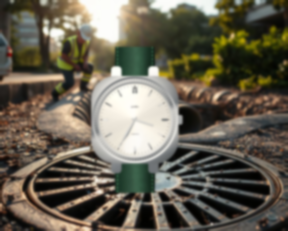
3:35
